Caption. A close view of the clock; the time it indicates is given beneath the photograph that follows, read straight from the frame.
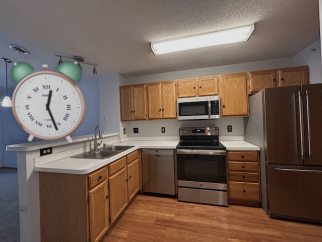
12:27
